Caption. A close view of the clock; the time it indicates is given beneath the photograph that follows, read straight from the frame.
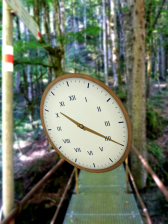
10:20
